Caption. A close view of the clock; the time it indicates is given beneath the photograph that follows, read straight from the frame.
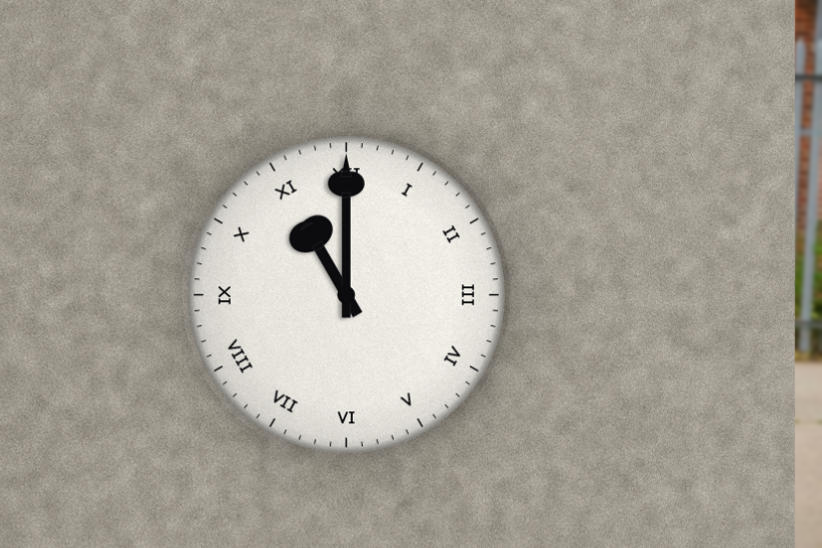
11:00
